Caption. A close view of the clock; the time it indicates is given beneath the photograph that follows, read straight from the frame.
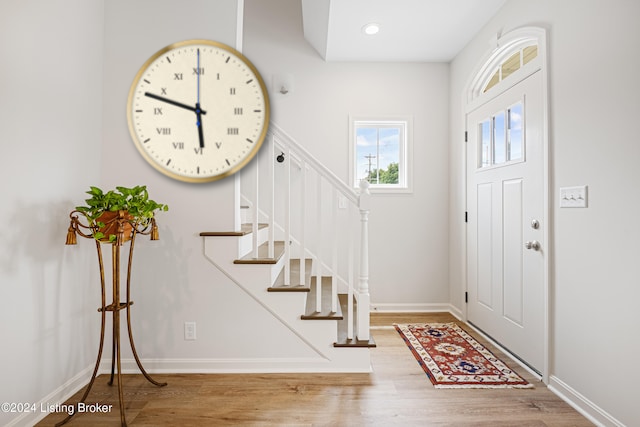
5:48:00
